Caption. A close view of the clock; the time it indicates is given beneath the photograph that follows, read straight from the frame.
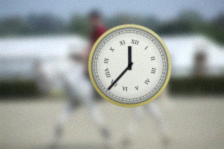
11:35
